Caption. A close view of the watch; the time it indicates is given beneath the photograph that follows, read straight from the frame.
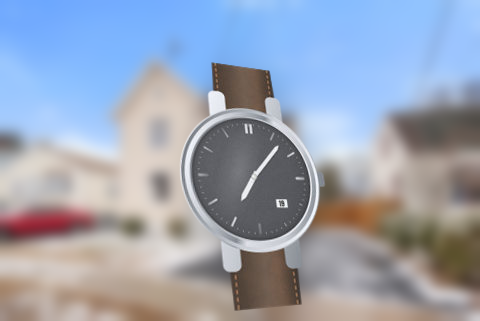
7:07
